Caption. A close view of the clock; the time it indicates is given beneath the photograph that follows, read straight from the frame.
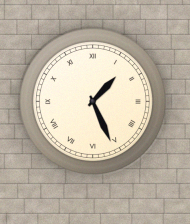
1:26
